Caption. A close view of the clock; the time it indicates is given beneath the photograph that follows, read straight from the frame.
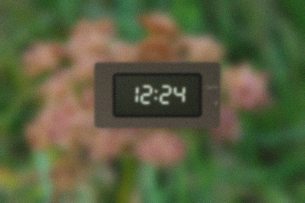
12:24
